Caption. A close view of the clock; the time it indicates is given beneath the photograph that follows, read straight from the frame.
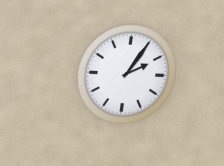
2:05
